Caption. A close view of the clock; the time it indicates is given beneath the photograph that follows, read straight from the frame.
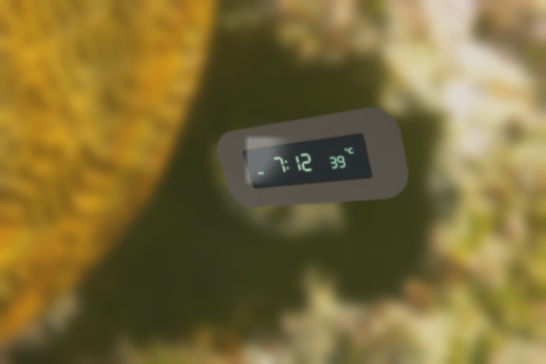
7:12
